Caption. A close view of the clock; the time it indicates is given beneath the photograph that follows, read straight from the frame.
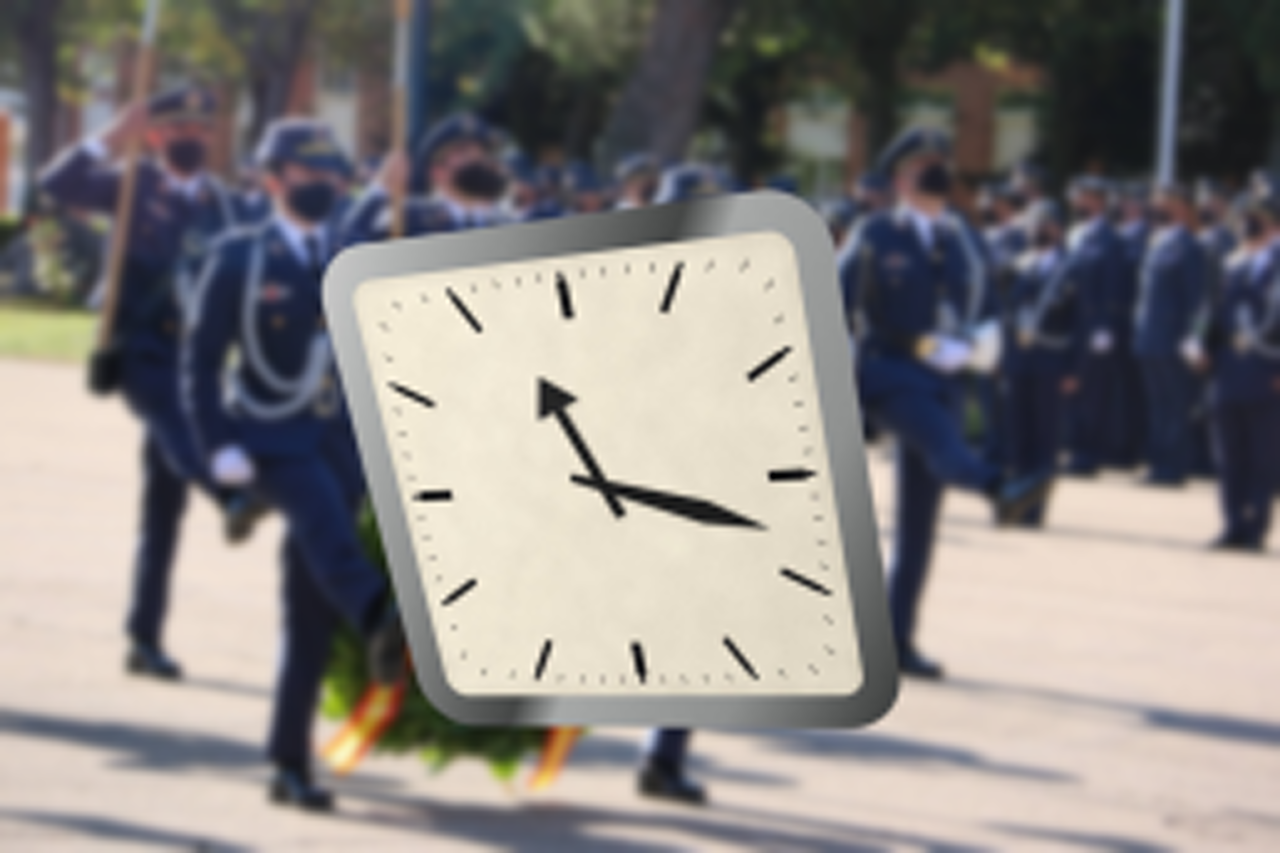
11:18
